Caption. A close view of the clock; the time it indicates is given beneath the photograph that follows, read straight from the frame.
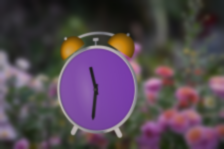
11:31
